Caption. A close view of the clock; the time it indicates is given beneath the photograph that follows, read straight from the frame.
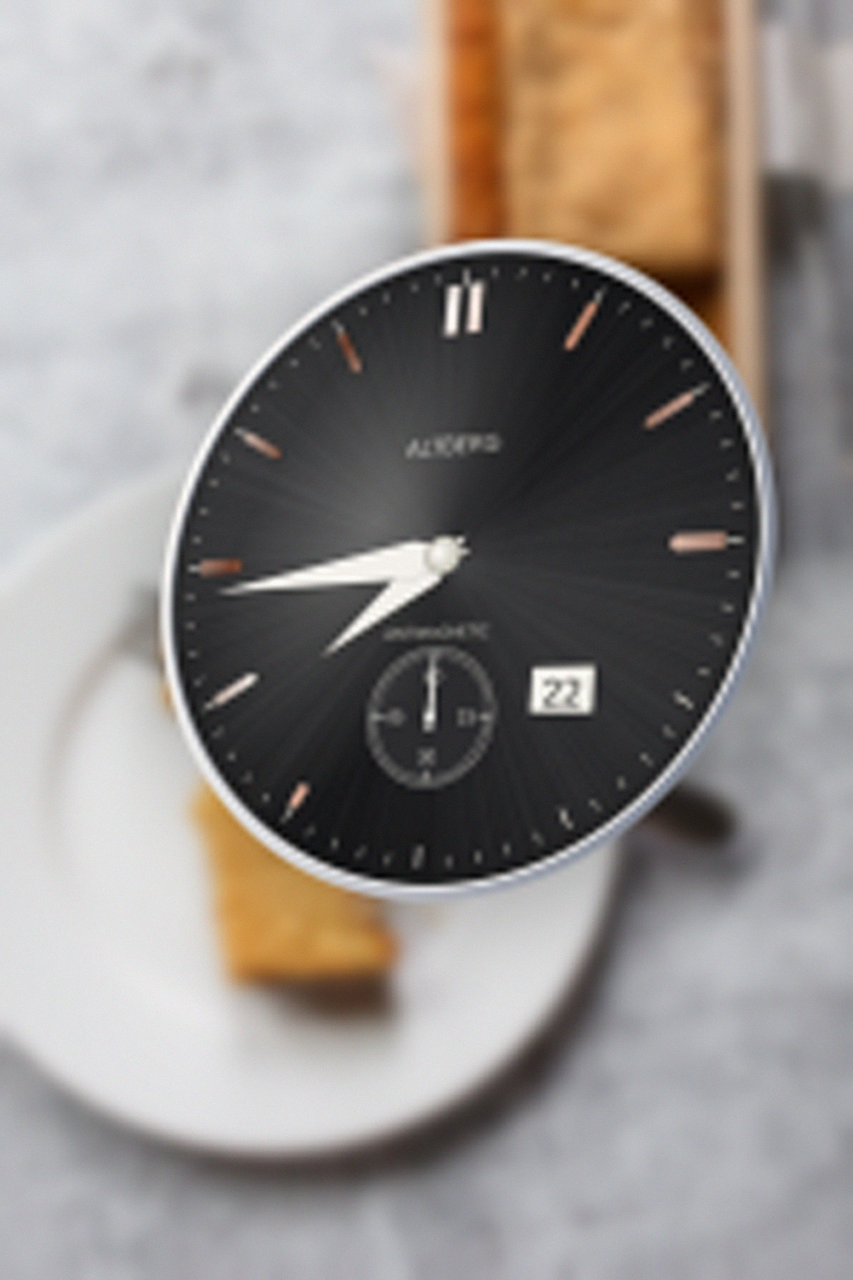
7:44
